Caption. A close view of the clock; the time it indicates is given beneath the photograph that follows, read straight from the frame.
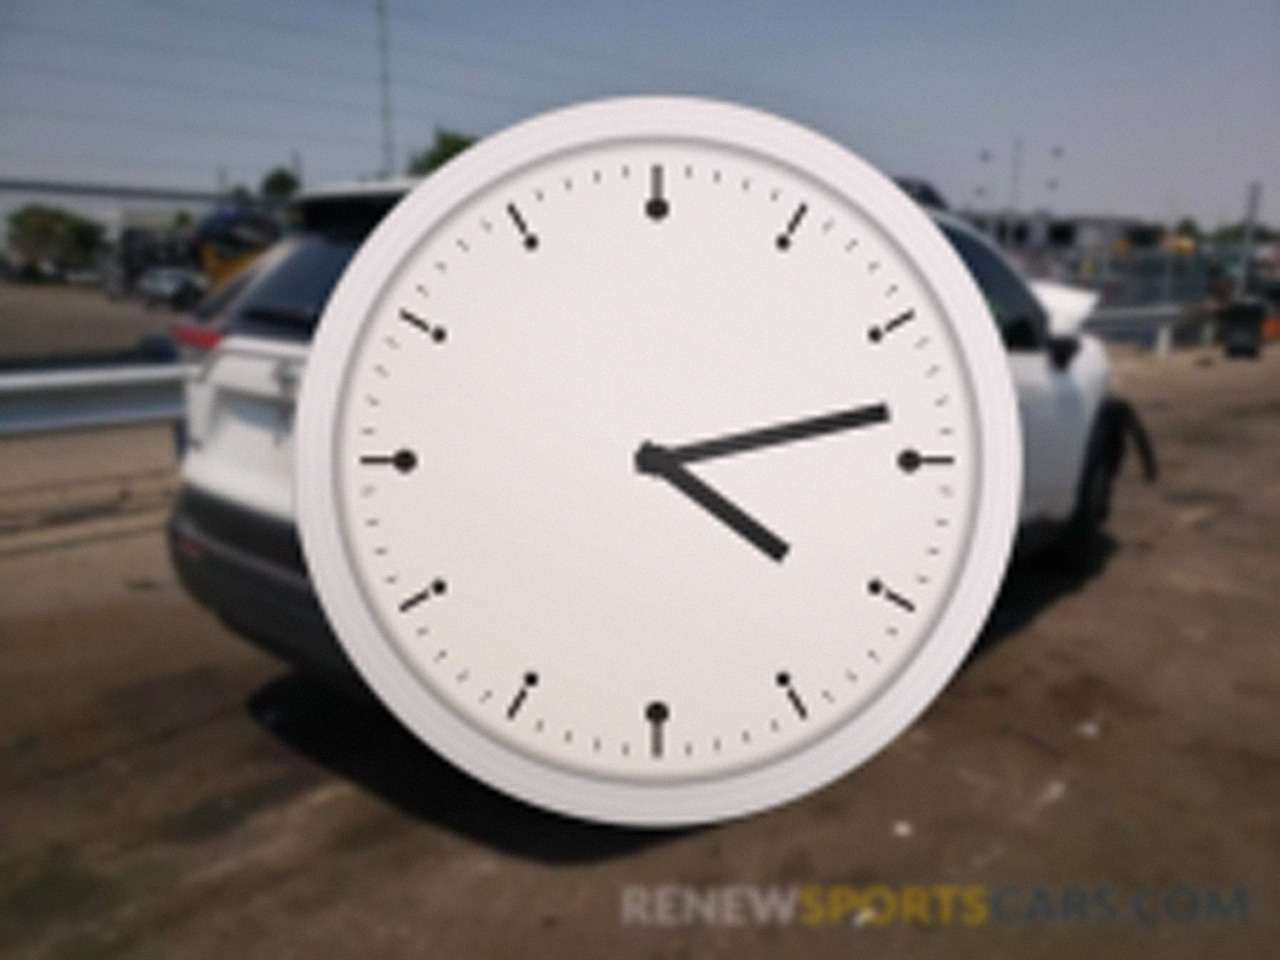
4:13
